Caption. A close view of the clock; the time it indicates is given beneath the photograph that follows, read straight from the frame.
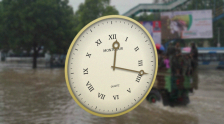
12:18
